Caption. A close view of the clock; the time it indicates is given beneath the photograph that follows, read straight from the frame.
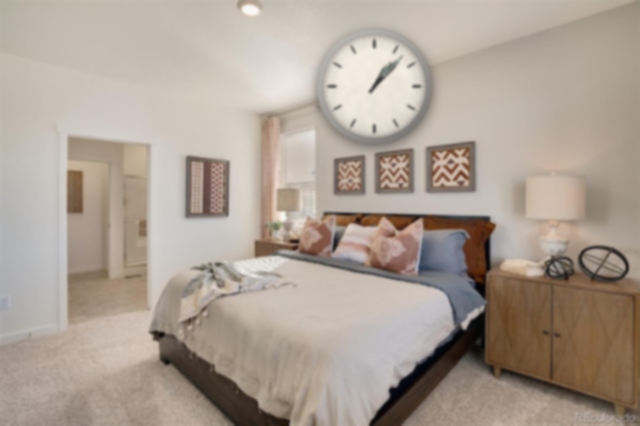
1:07
